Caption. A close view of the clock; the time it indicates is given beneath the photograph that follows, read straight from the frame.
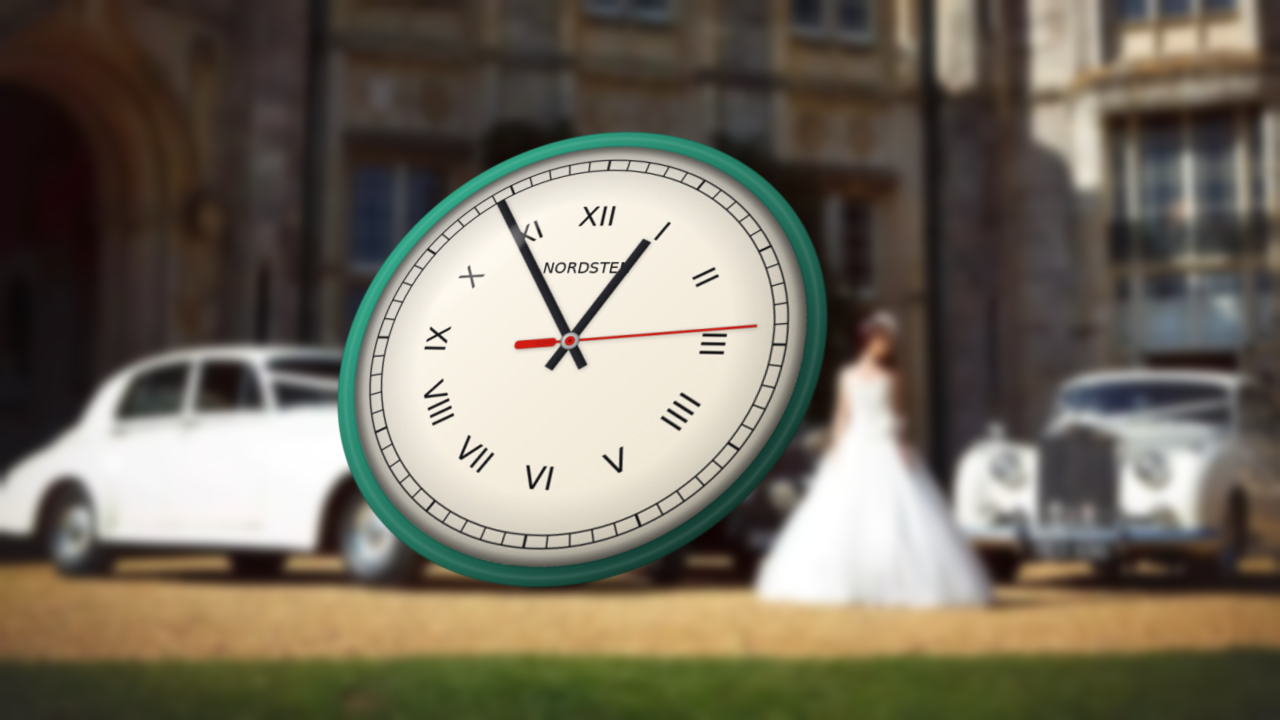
12:54:14
